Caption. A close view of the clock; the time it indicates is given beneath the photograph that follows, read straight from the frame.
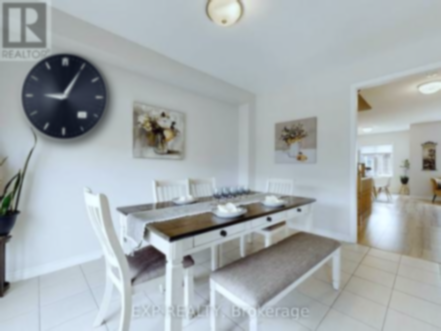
9:05
